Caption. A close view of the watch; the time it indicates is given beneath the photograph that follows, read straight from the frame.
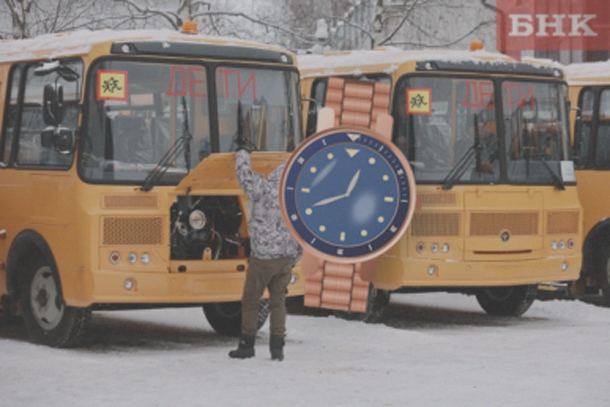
12:41
